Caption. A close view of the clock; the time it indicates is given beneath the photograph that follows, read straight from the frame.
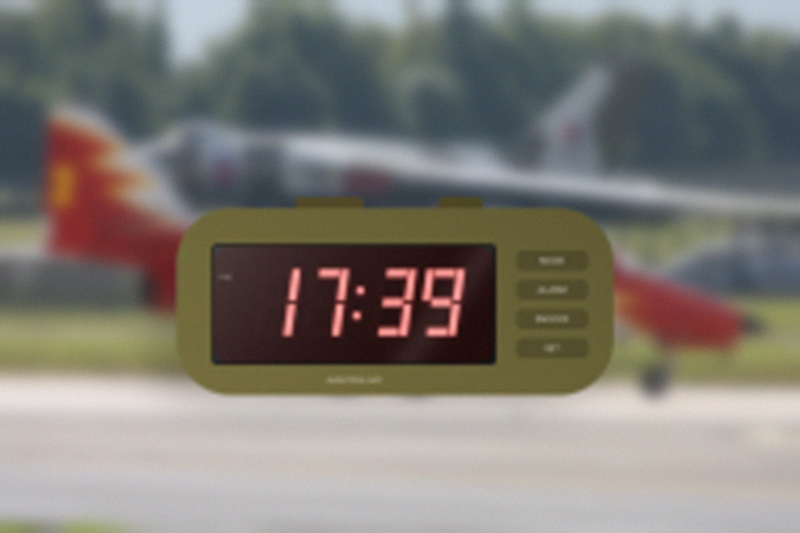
17:39
